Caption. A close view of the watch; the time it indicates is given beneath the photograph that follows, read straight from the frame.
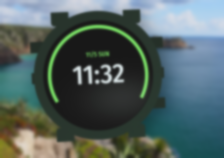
11:32
